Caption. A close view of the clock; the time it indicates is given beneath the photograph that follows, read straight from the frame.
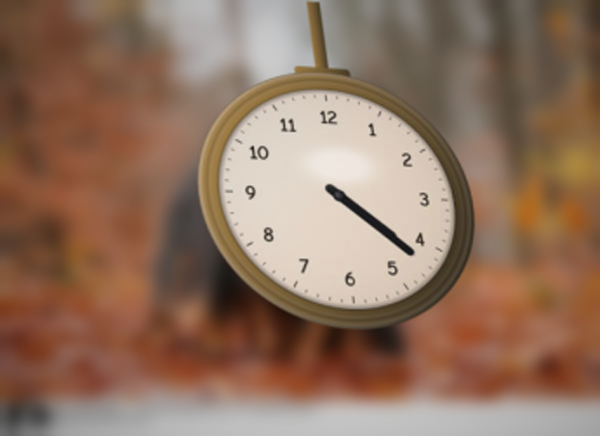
4:22
